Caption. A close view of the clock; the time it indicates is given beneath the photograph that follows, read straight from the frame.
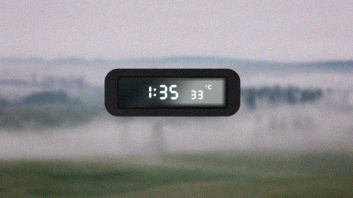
1:35
